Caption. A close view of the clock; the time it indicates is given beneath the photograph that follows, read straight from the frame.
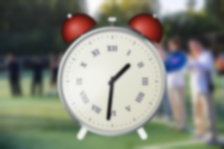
1:31
